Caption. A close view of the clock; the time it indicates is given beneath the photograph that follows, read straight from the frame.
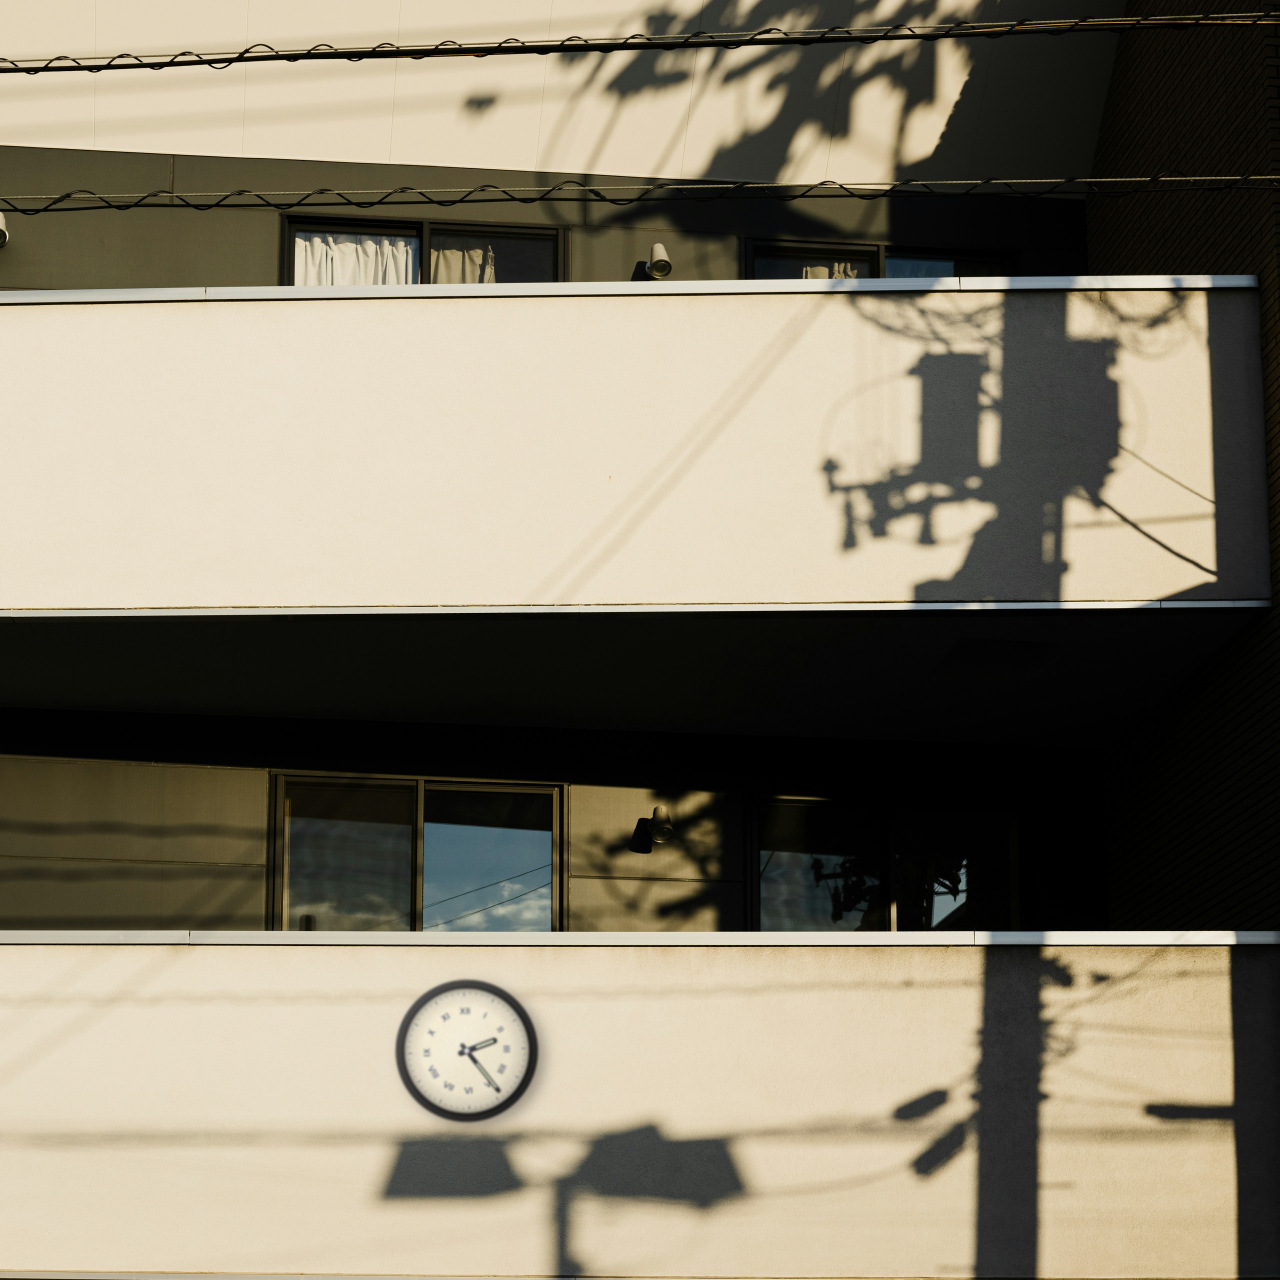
2:24
